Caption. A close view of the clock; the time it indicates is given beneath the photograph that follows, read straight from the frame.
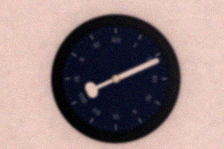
8:11
